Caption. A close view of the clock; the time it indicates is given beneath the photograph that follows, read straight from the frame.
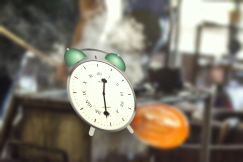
12:31
